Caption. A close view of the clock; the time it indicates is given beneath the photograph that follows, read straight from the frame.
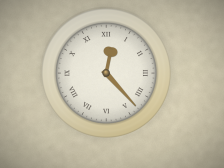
12:23
